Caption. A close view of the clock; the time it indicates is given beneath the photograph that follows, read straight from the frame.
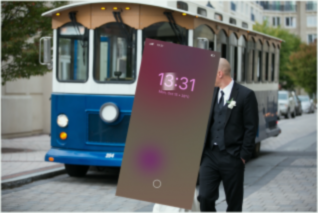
13:31
